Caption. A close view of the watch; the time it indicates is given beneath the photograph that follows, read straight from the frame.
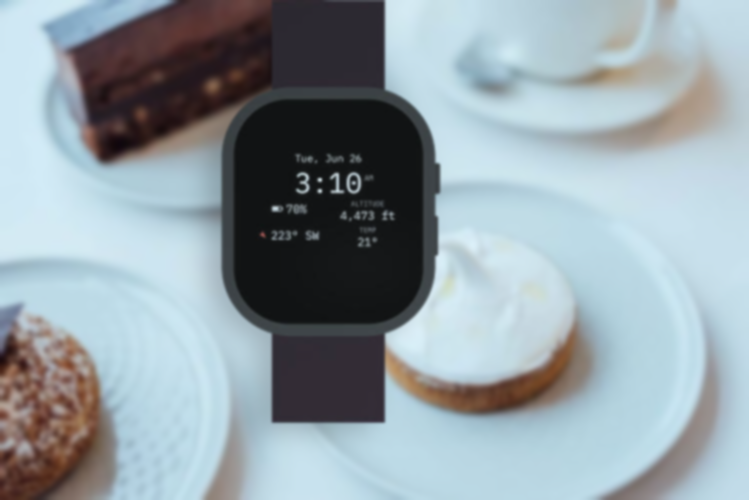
3:10
